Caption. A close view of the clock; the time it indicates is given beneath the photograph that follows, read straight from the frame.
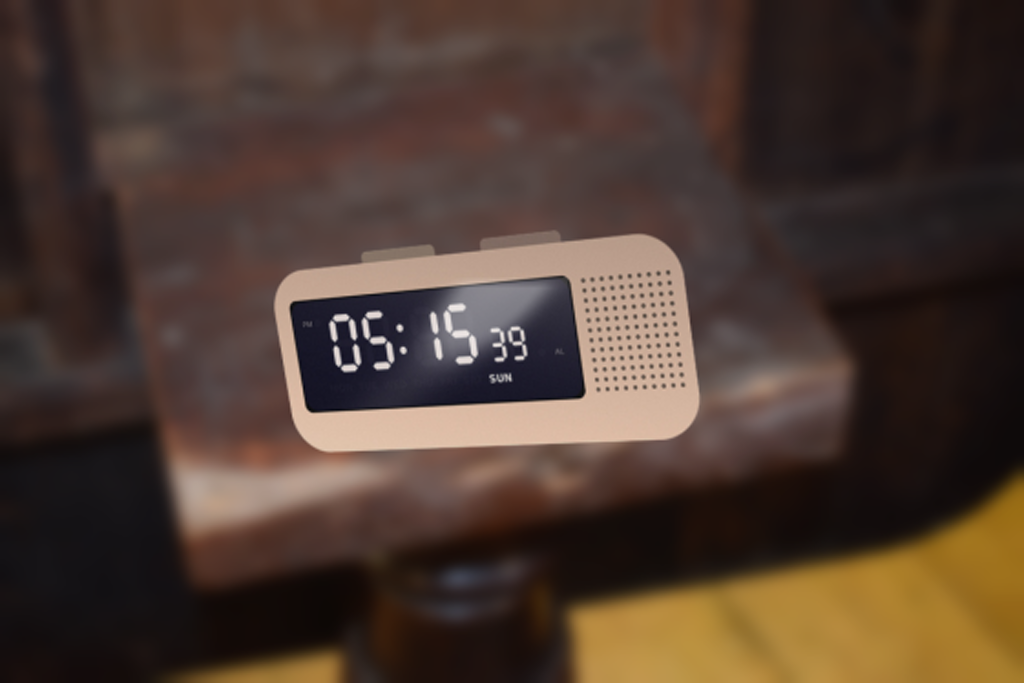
5:15:39
